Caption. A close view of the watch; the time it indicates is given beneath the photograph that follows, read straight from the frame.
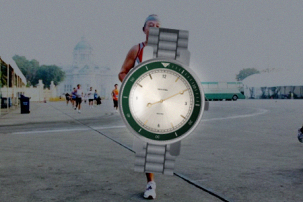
8:10
